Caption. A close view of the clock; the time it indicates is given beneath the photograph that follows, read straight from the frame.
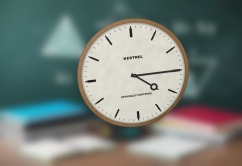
4:15
